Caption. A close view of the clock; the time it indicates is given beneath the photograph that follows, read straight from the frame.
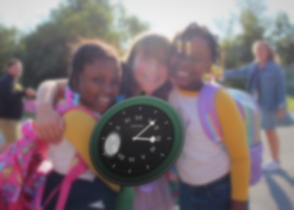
3:07
